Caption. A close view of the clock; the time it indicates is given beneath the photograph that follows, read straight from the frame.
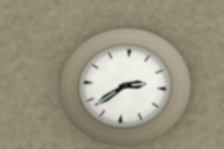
2:38
